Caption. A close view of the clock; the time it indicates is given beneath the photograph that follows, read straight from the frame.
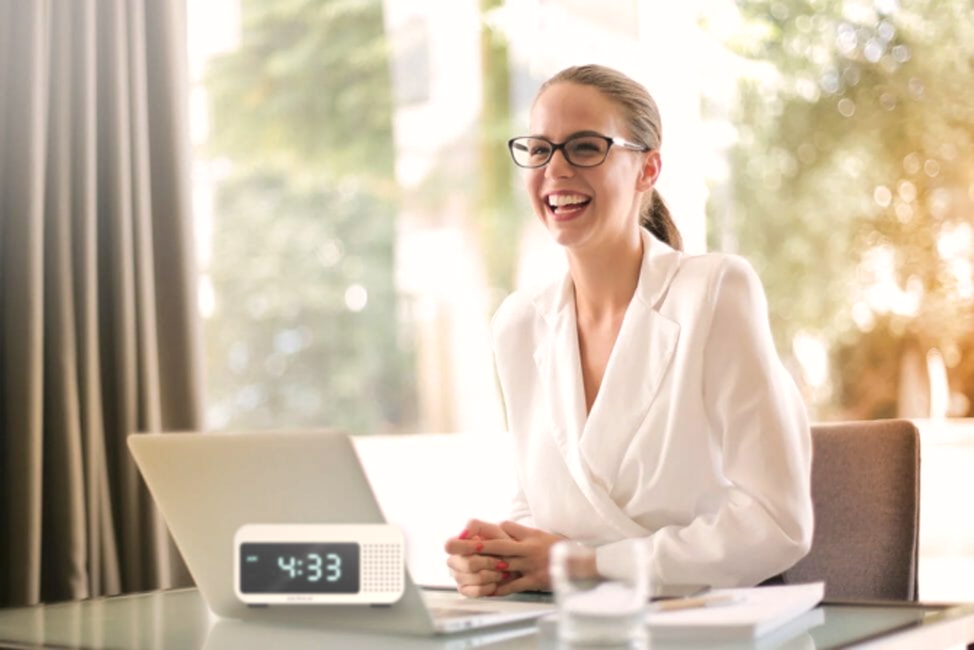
4:33
